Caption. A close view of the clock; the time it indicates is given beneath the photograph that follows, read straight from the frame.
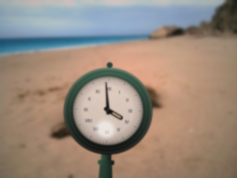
3:59
